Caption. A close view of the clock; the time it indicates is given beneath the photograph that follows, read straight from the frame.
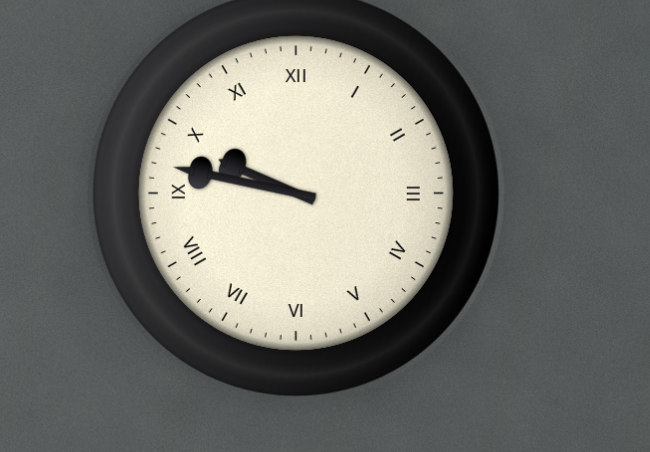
9:47
